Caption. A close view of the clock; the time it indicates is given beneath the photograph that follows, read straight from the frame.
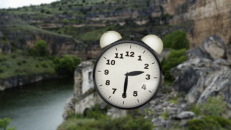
2:30
